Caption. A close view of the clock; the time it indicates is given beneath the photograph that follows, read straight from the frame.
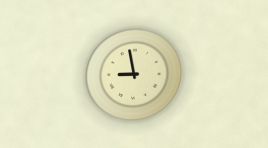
8:58
